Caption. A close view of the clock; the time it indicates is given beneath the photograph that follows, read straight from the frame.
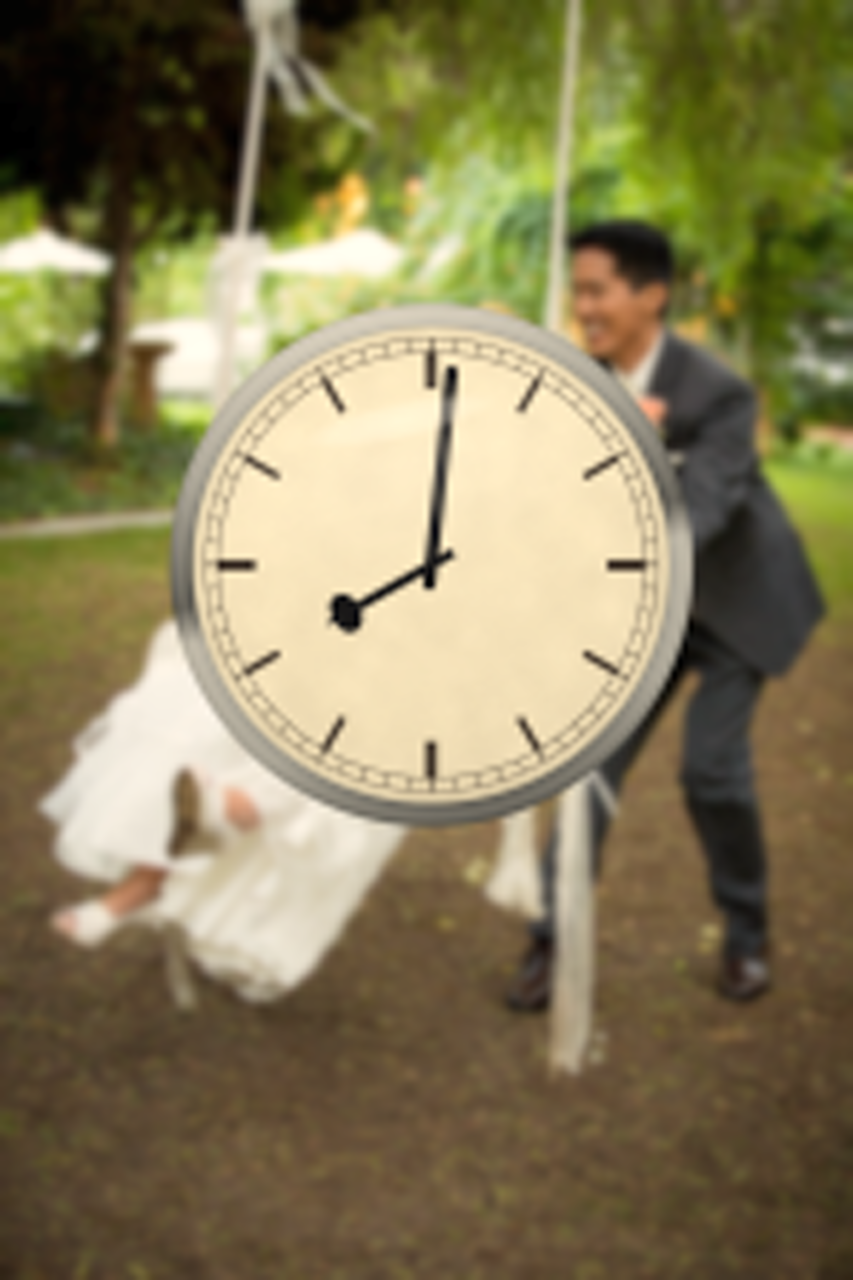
8:01
